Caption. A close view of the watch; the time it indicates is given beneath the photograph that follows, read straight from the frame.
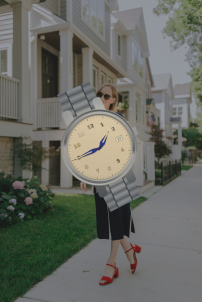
1:45
